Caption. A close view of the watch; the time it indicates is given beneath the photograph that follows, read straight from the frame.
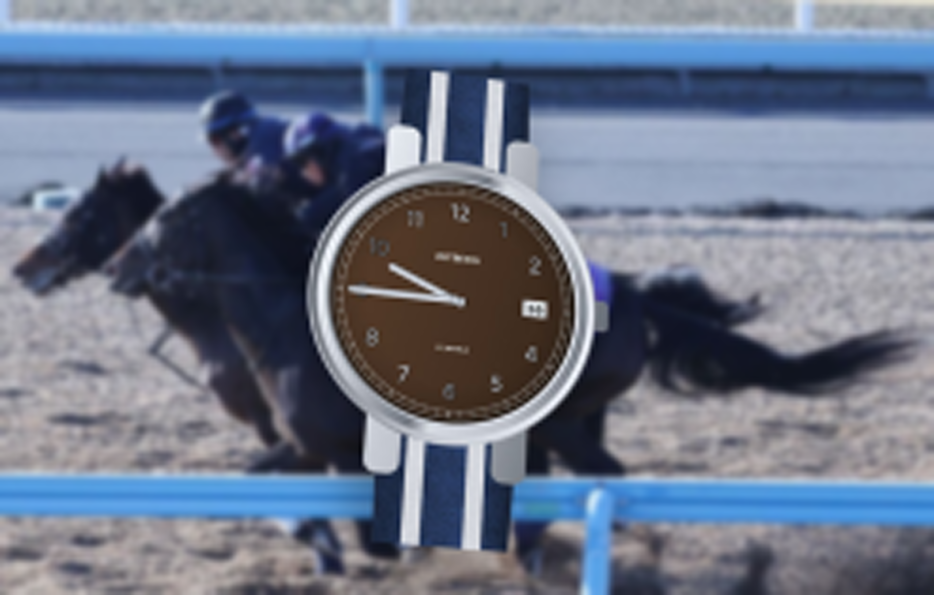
9:45
